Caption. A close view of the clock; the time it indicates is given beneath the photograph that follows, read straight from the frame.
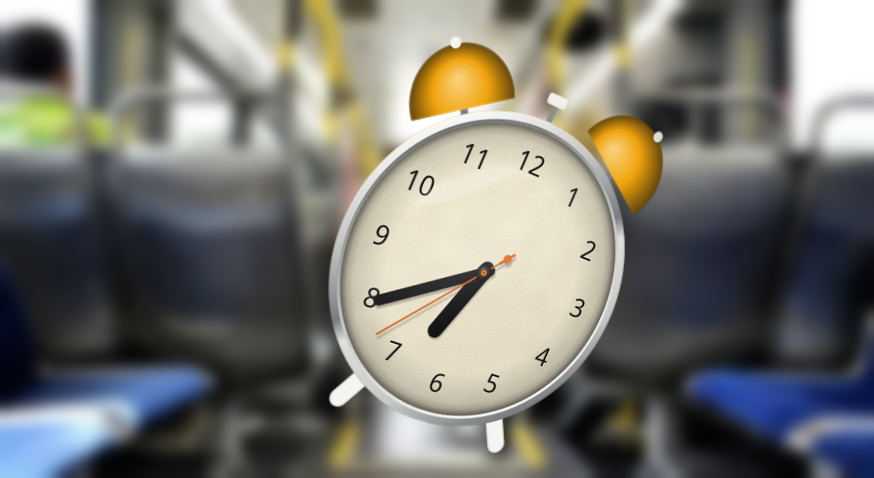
6:39:37
